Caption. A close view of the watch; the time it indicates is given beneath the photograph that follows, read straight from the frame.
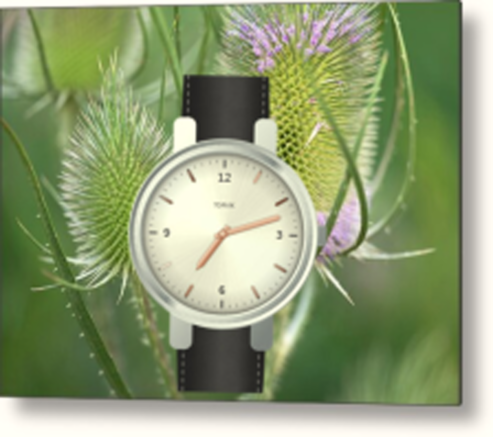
7:12
